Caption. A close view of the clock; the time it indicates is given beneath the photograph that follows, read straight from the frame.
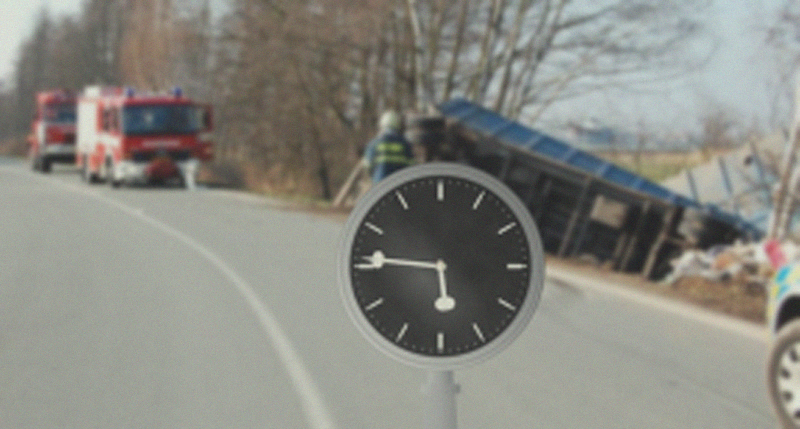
5:46
